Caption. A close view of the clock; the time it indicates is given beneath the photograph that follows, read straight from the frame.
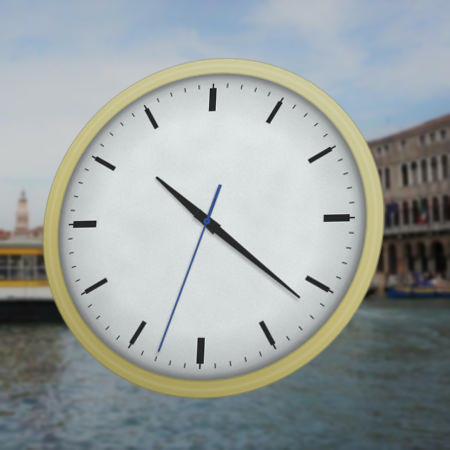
10:21:33
